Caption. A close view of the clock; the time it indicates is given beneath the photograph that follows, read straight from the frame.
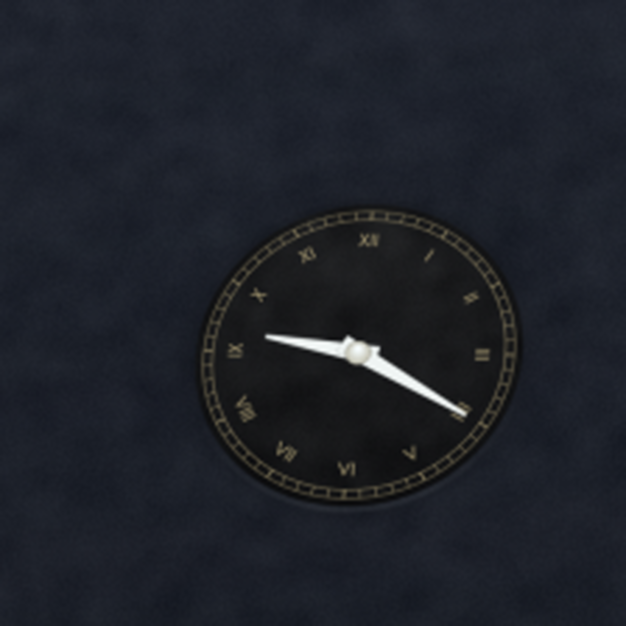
9:20
